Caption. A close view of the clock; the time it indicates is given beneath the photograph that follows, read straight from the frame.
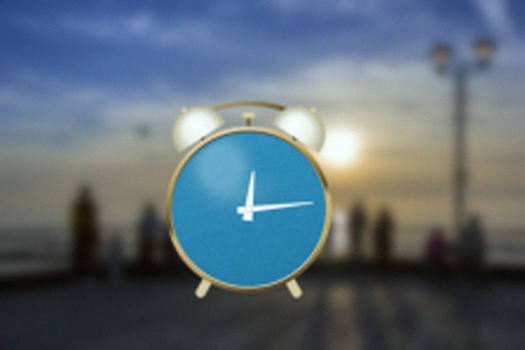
12:14
